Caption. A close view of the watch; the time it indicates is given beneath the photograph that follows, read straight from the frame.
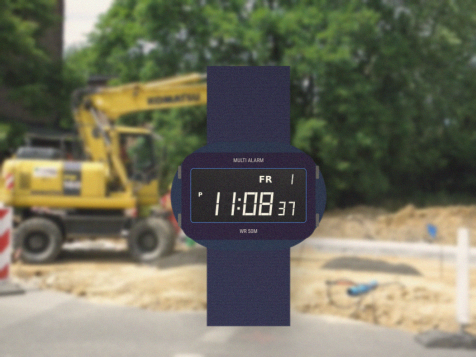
11:08:37
